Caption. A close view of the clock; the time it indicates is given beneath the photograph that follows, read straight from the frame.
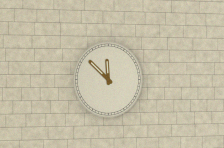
11:52
